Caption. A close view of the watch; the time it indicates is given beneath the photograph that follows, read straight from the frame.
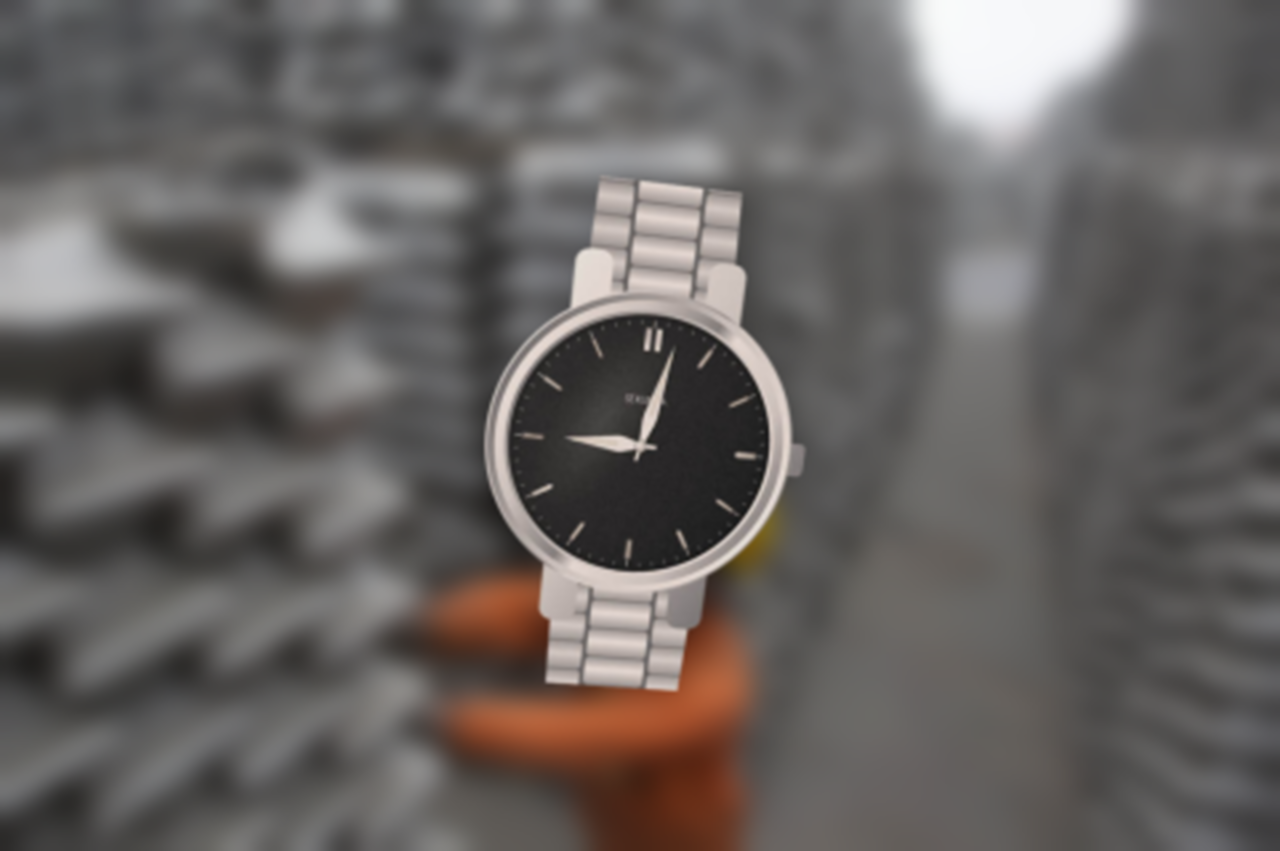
9:02
